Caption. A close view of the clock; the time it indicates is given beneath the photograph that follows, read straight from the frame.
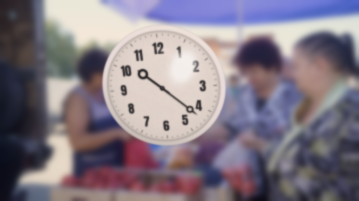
10:22
